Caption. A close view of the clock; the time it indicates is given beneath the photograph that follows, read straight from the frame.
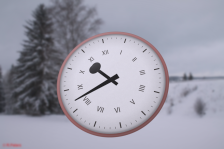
10:42
